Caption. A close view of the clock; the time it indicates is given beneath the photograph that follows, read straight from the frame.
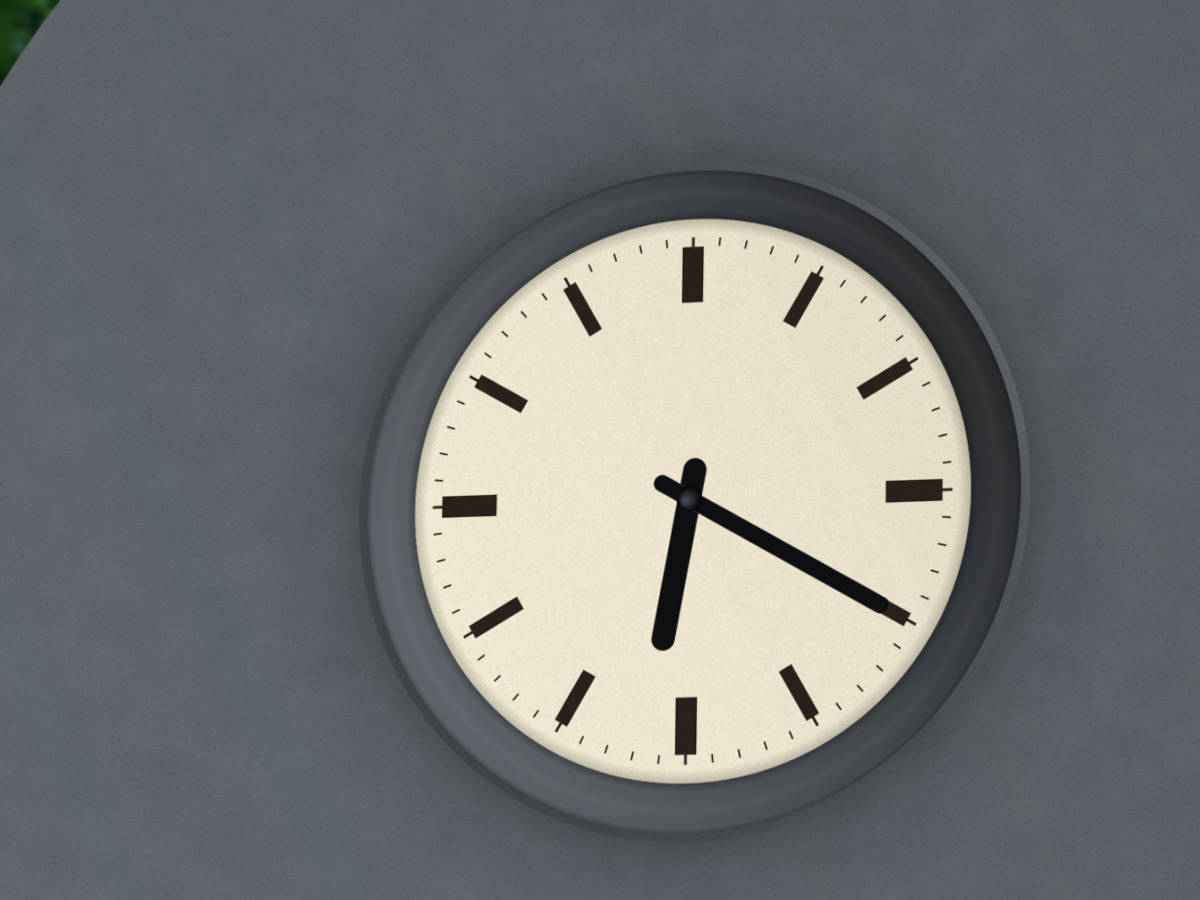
6:20
